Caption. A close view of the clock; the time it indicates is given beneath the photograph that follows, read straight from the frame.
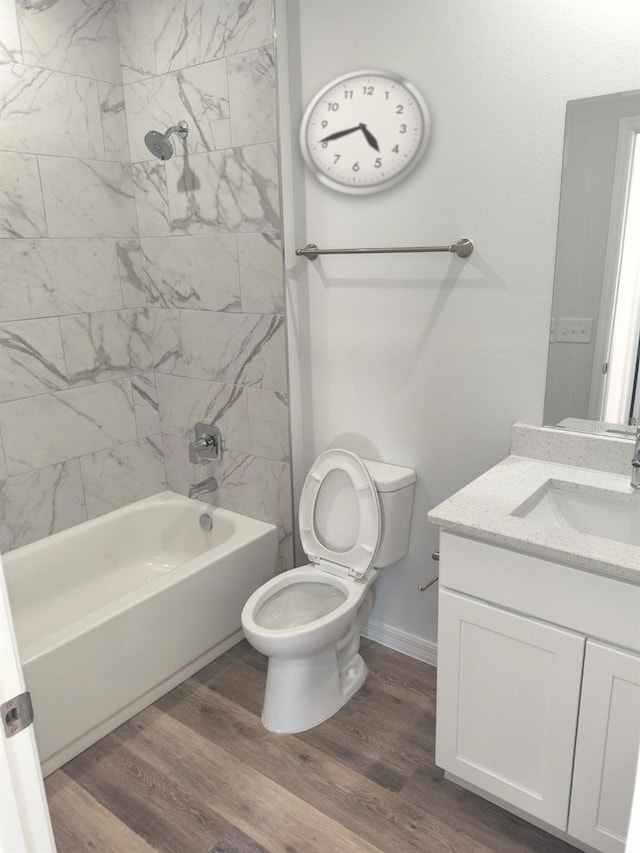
4:41
